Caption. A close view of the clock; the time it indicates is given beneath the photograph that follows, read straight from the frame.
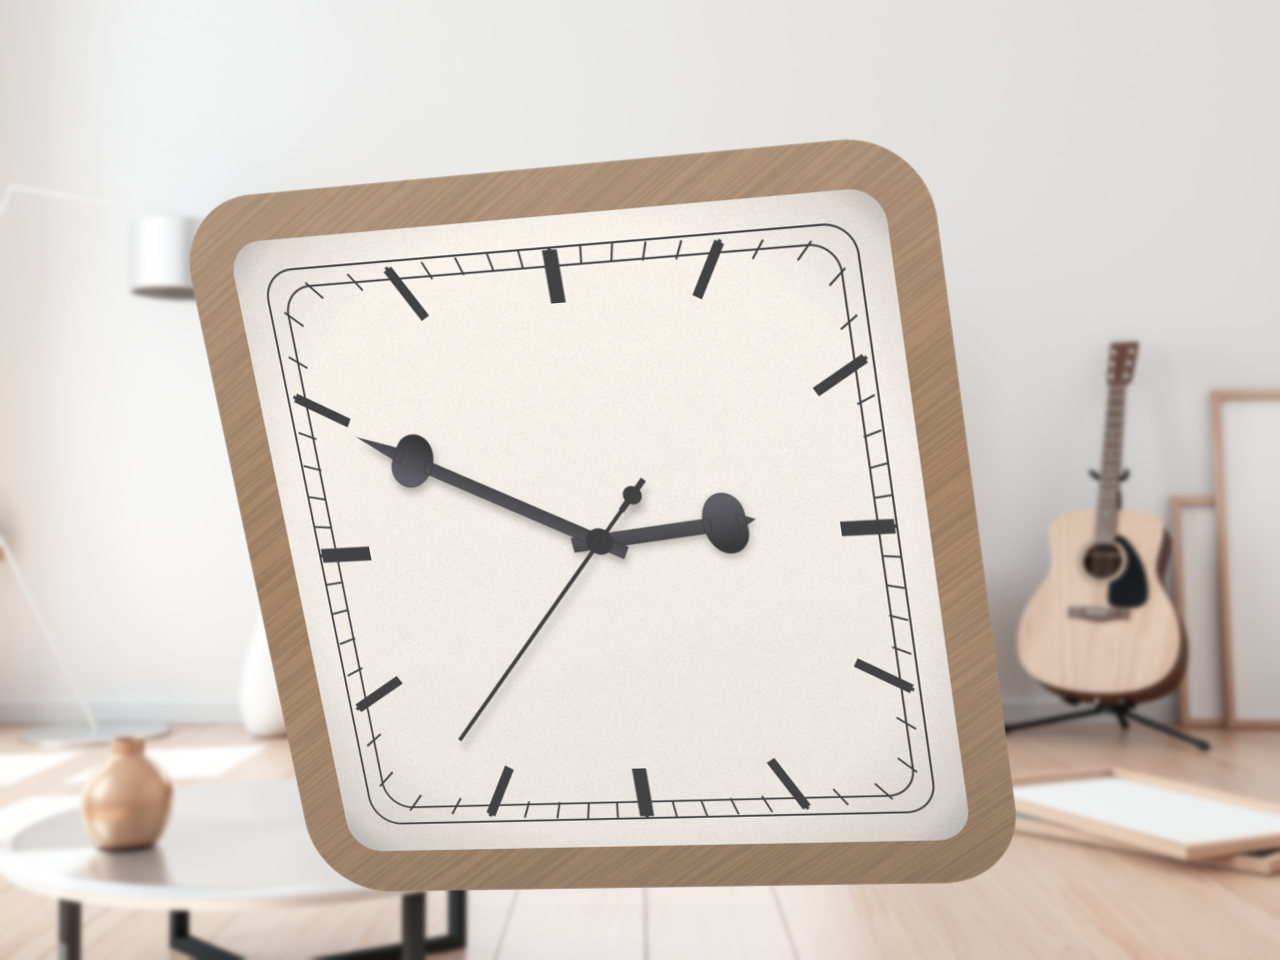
2:49:37
